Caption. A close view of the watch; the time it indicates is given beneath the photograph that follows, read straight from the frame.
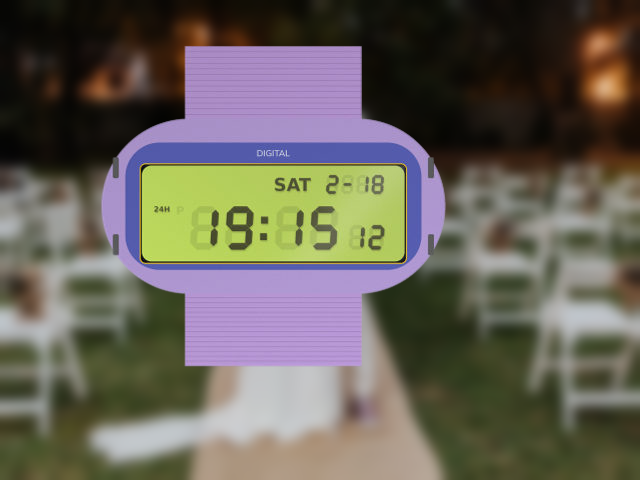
19:15:12
